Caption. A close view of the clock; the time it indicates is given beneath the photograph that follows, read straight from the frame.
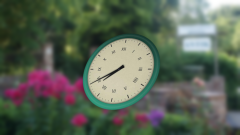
7:40
